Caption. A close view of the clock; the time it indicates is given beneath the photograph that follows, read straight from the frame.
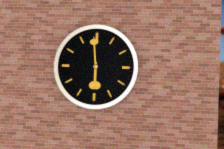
5:59
